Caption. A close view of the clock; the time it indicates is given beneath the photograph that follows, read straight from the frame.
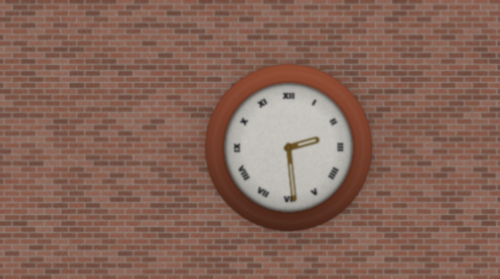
2:29
